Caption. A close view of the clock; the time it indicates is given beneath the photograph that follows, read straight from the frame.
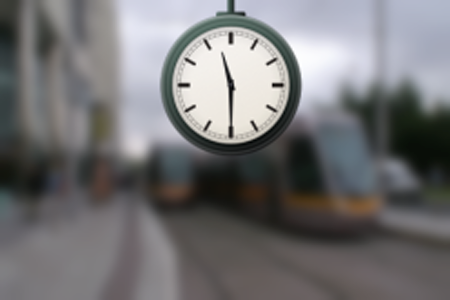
11:30
